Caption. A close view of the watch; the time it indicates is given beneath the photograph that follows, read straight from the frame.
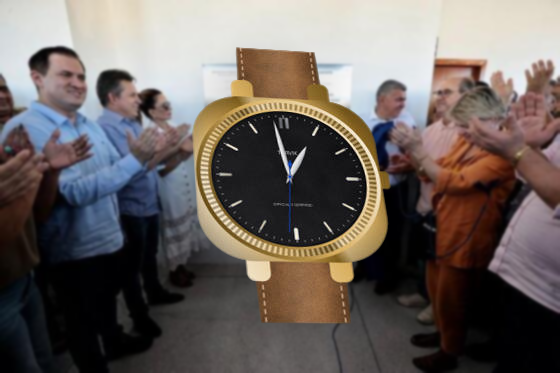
12:58:31
